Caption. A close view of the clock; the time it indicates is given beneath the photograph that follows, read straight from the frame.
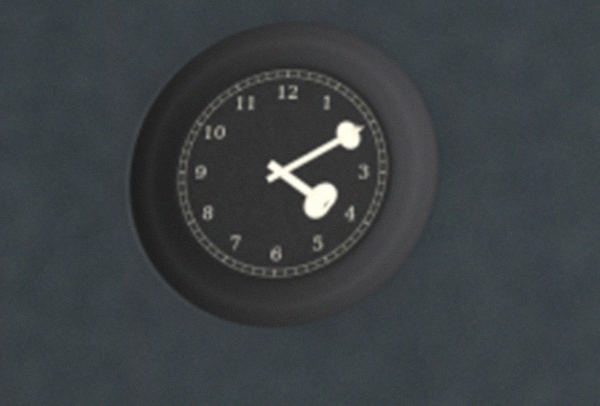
4:10
